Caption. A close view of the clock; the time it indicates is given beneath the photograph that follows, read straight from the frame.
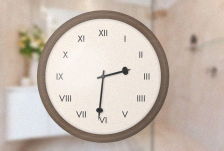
2:31
